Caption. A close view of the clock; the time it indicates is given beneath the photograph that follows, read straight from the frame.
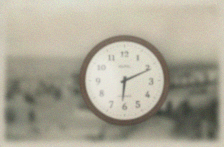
6:11
